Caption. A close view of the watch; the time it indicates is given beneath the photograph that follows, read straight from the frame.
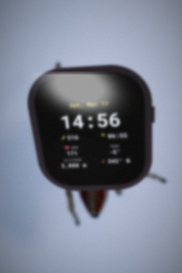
14:56
